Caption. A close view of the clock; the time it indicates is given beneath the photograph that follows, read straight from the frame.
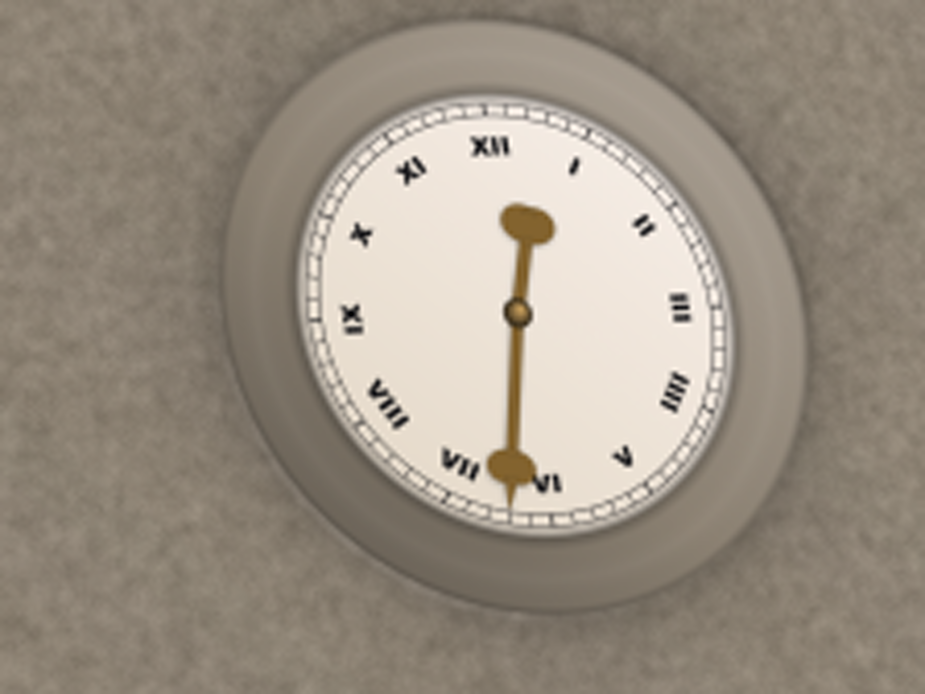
12:32
